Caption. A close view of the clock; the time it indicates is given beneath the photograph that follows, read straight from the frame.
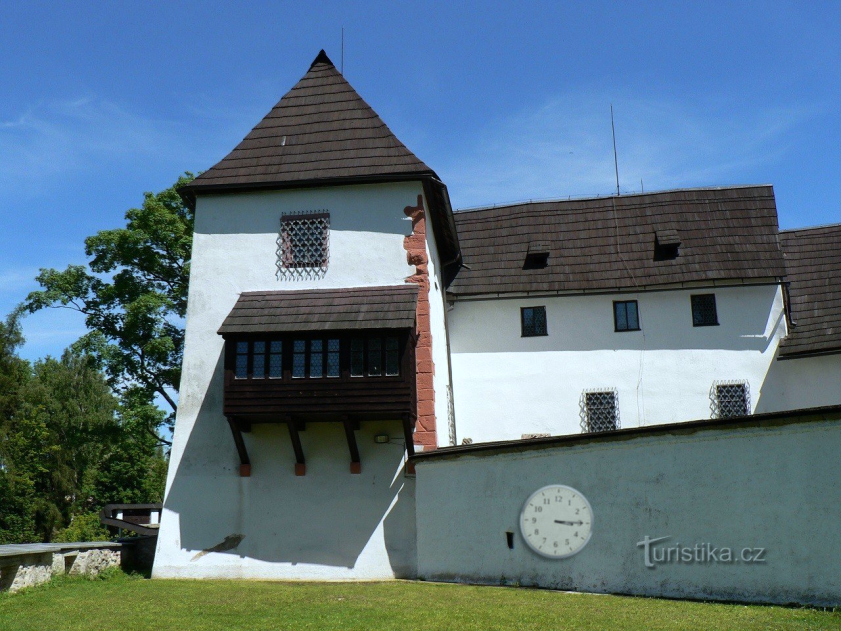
3:15
